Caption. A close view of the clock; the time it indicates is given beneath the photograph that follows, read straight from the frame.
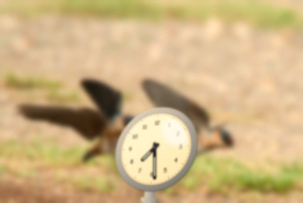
7:29
